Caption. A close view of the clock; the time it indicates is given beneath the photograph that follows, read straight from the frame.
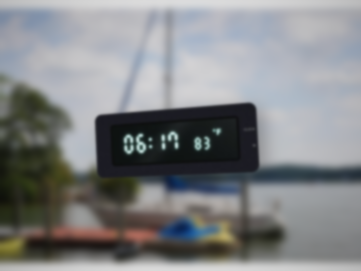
6:17
